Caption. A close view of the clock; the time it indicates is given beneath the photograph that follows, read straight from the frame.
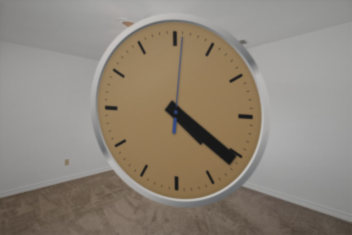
4:21:01
